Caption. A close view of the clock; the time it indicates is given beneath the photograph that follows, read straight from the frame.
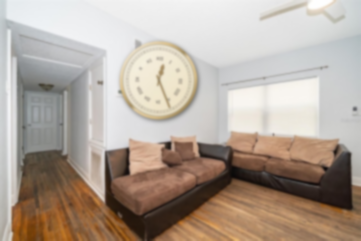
12:26
